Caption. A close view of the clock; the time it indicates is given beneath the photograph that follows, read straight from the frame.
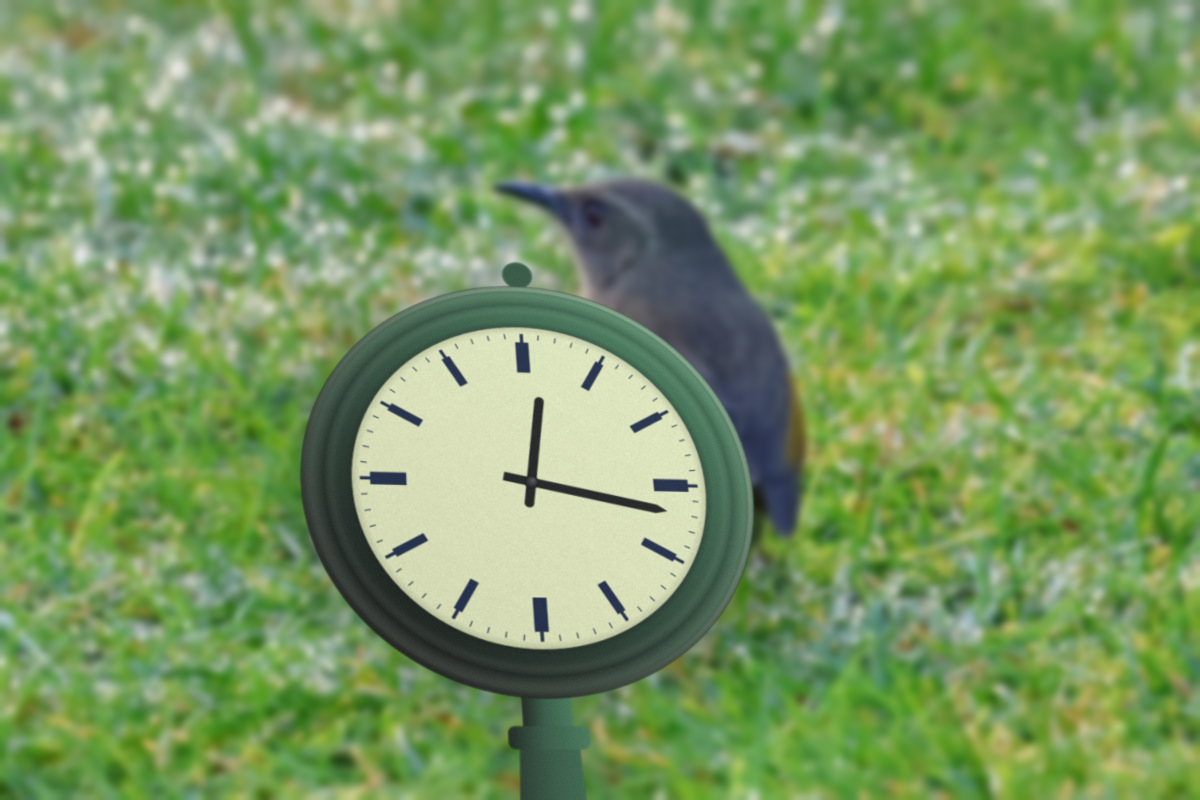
12:17
